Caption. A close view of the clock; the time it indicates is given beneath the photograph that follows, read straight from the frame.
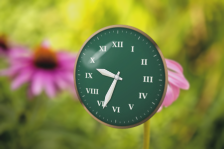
9:34
